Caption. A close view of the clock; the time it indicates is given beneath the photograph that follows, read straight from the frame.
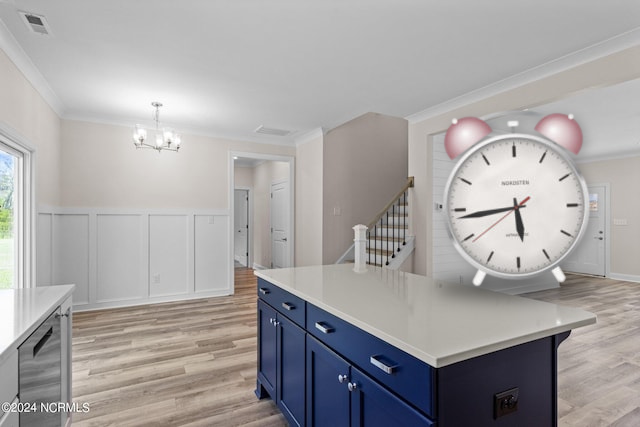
5:43:39
